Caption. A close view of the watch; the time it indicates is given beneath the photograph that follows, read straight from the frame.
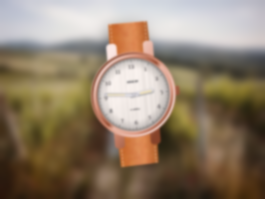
2:46
